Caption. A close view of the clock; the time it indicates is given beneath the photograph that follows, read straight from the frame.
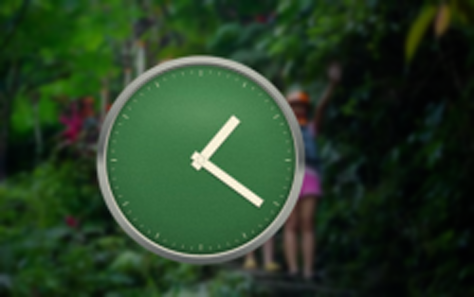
1:21
